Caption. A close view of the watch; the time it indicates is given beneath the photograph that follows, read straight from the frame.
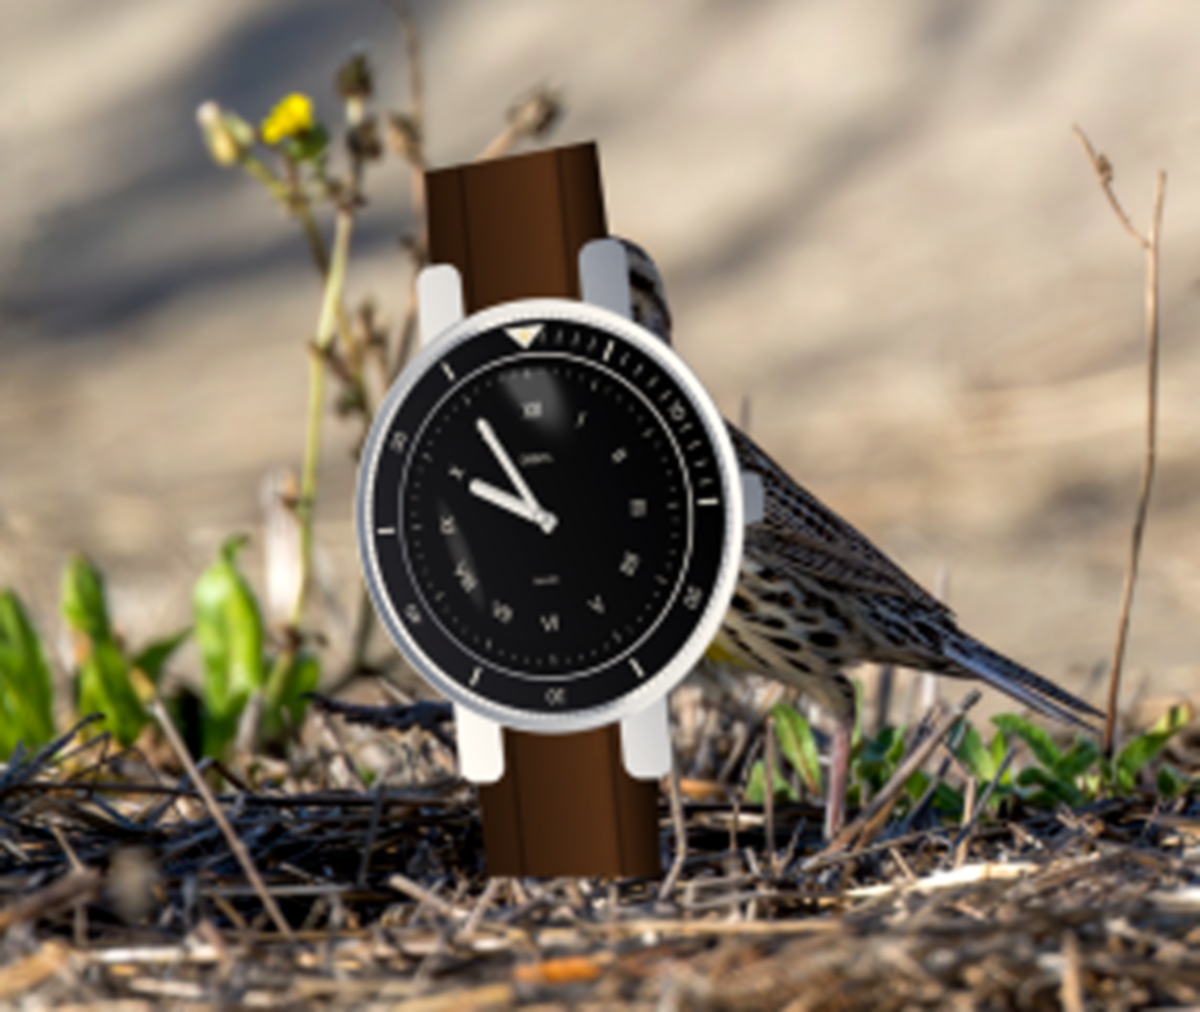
9:55
